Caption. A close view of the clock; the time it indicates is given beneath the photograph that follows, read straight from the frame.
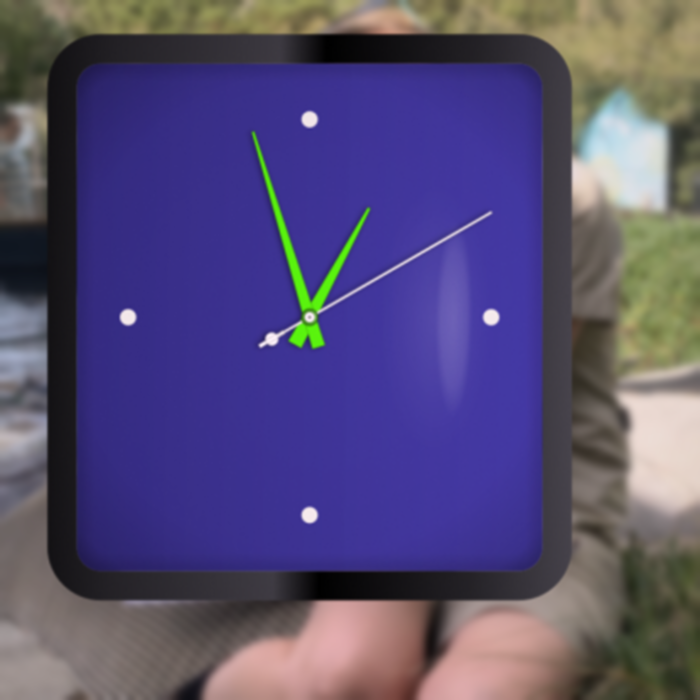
12:57:10
